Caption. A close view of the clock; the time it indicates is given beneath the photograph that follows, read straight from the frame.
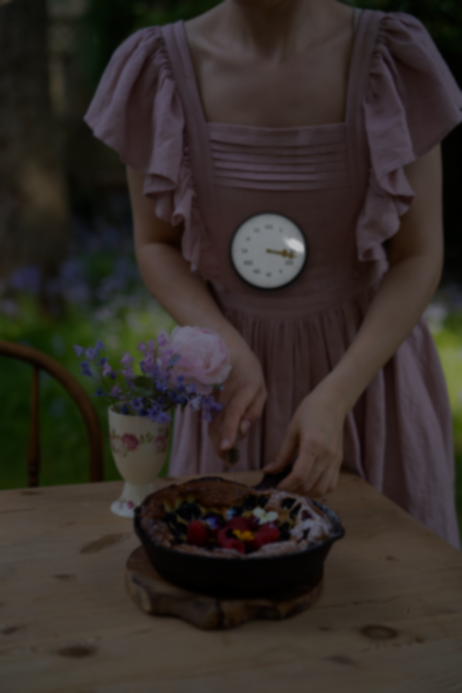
3:17
